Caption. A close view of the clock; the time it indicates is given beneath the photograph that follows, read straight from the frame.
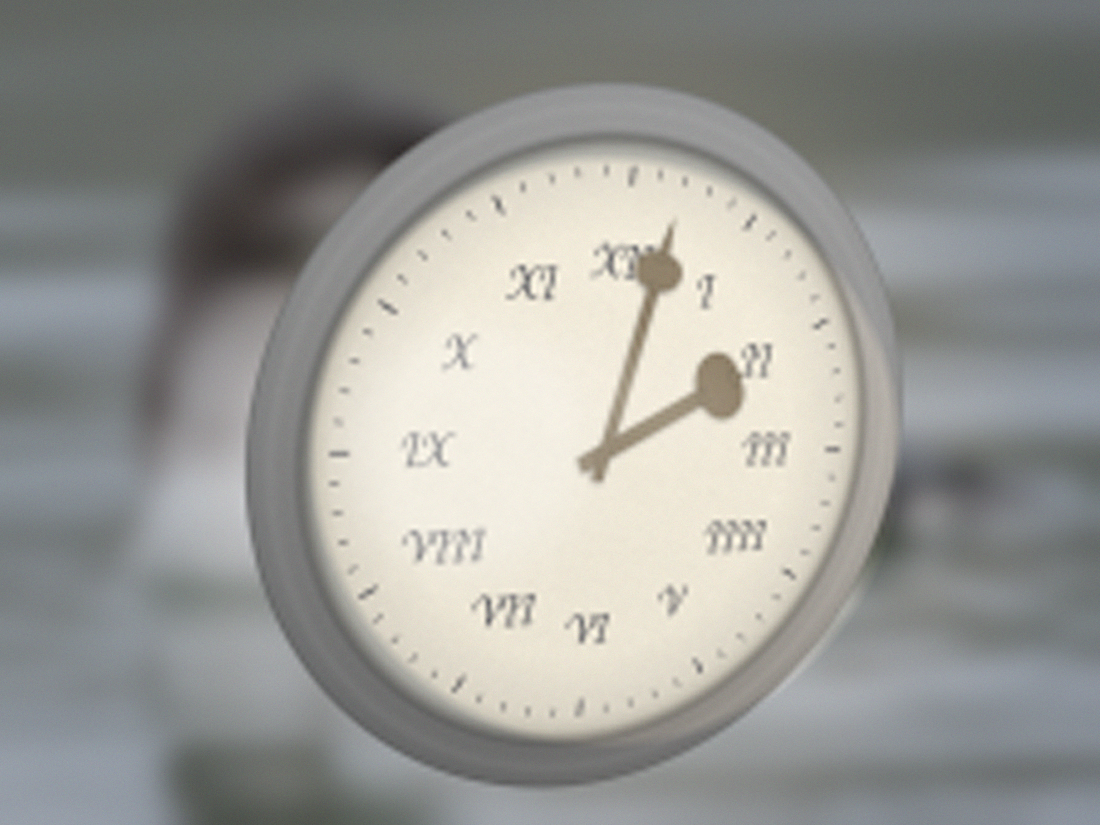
2:02
